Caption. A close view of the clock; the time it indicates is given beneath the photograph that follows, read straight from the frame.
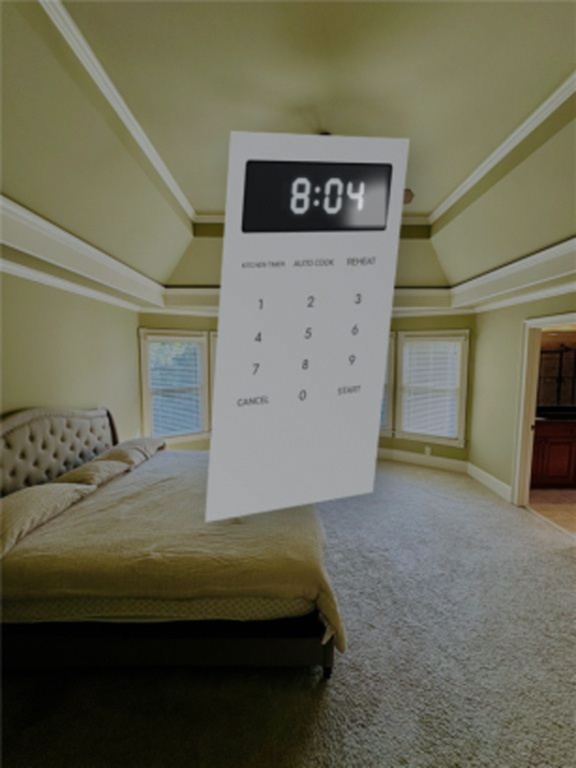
8:04
